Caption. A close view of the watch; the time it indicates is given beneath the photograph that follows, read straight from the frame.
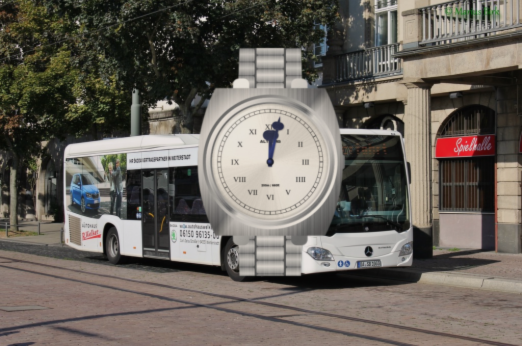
12:02
